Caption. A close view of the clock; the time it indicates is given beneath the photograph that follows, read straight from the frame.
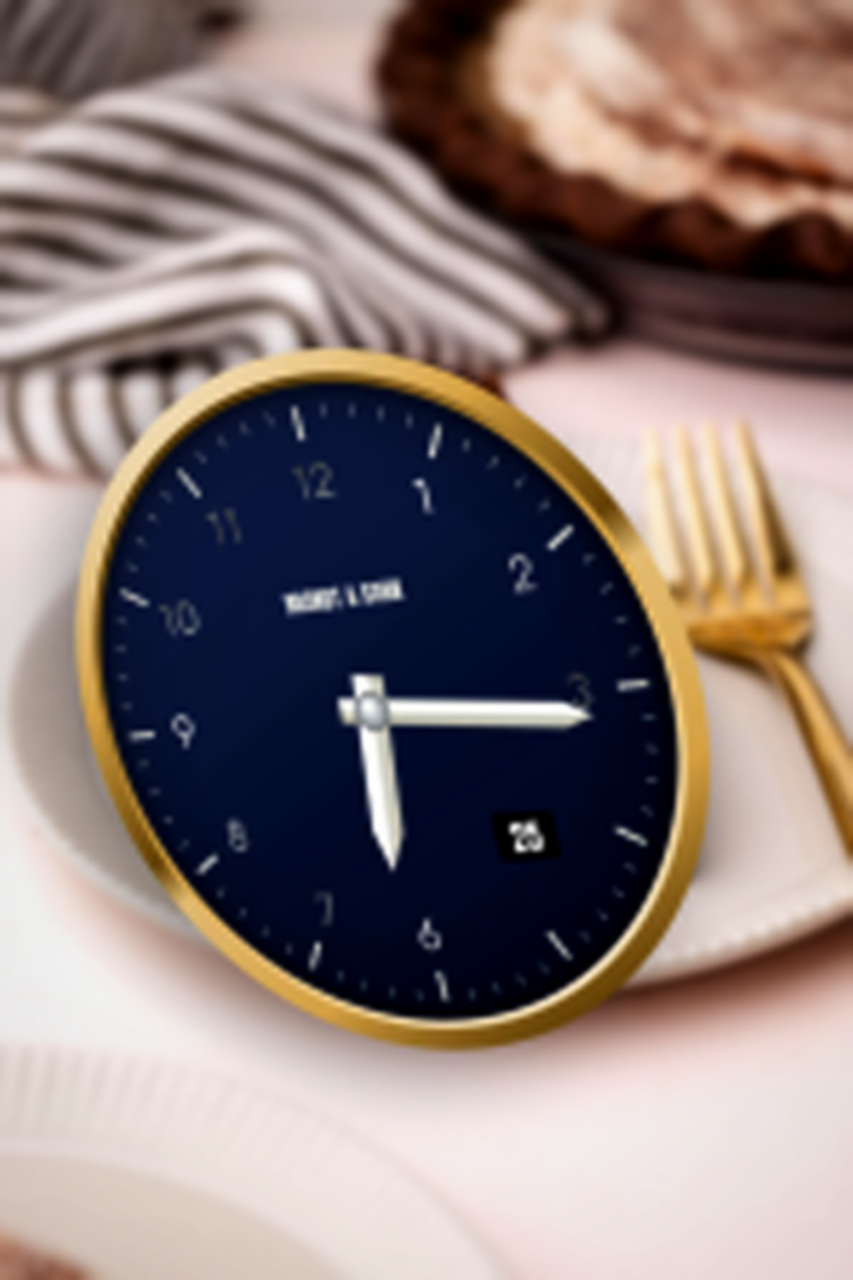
6:16
